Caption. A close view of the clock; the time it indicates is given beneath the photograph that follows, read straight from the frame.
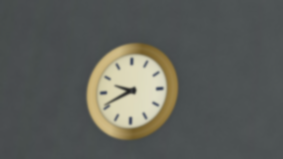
9:41
